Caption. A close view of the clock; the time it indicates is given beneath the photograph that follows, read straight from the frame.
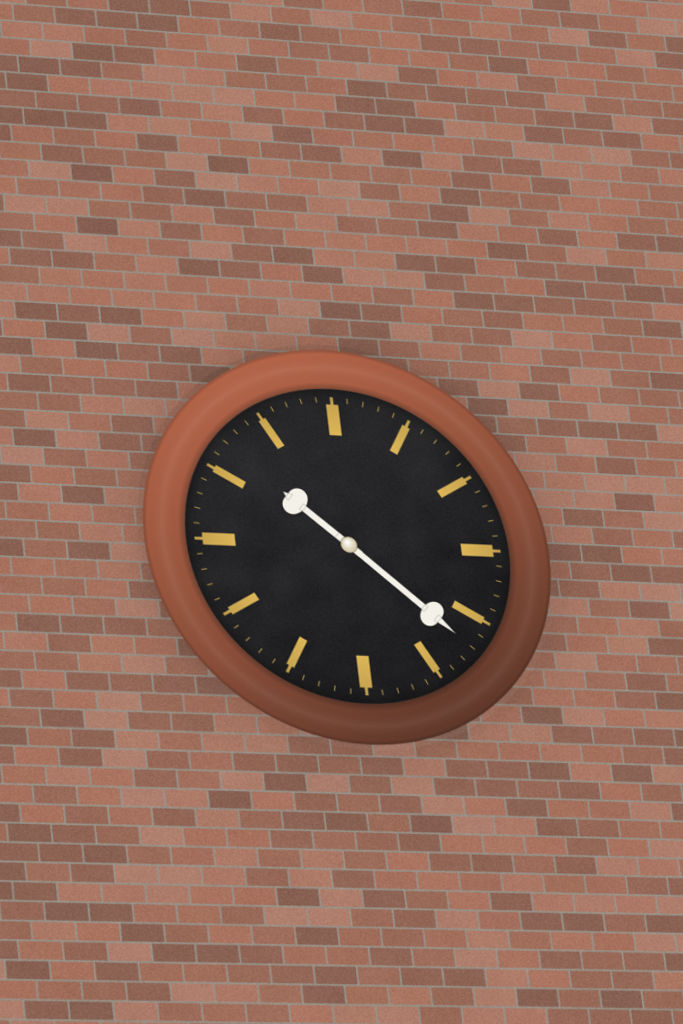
10:22
